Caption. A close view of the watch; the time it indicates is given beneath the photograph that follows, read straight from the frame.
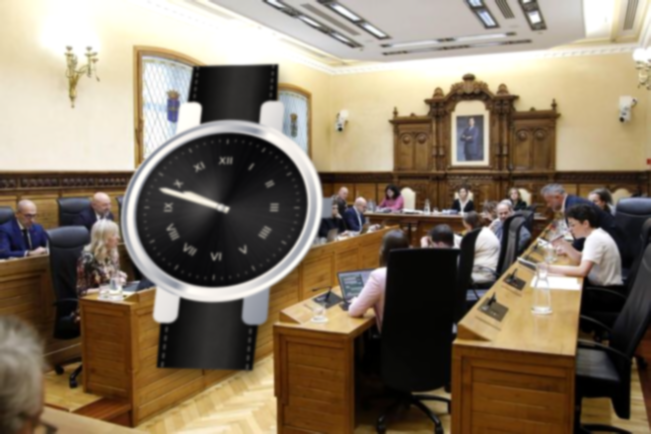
9:48
